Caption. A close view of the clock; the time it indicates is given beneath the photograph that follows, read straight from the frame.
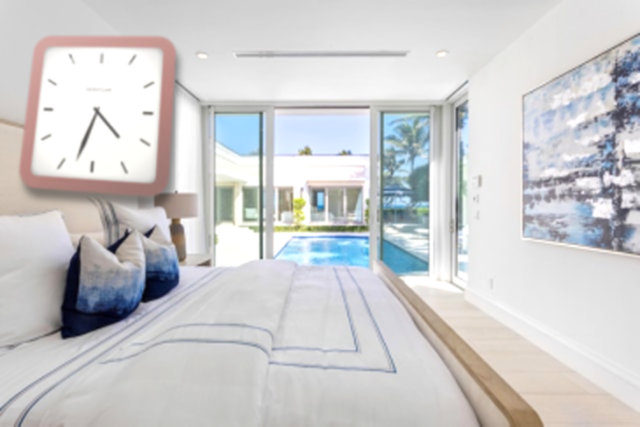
4:33
